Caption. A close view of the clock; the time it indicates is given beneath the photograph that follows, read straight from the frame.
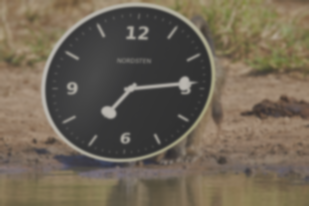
7:14
